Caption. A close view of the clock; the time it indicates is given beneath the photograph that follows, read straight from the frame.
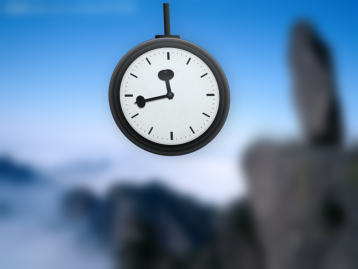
11:43
